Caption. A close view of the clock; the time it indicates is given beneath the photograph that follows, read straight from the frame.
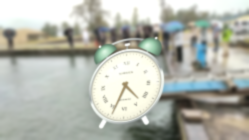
4:34
